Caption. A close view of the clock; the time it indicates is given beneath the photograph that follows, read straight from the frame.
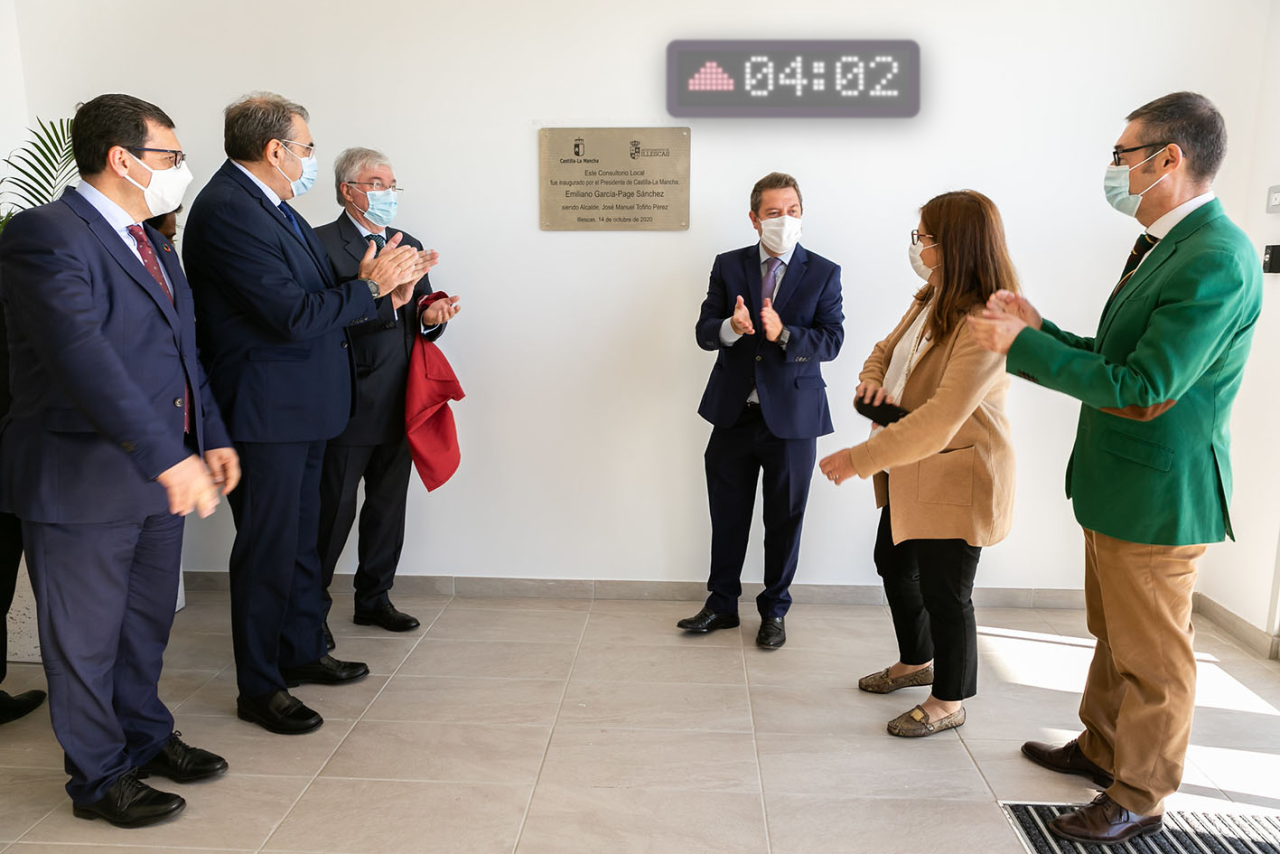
4:02
